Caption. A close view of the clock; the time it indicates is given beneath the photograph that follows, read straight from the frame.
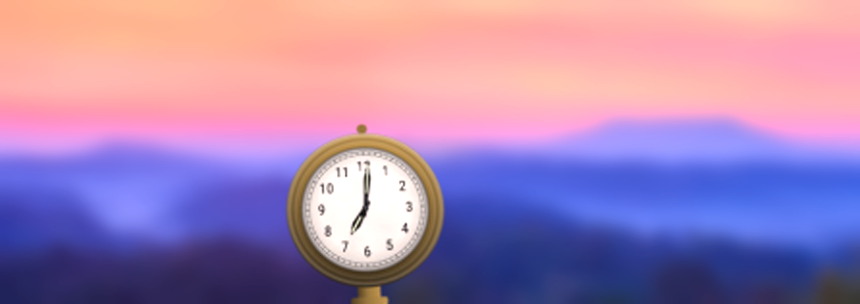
7:01
